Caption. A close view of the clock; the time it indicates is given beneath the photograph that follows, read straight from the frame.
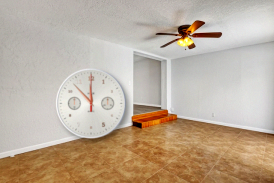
11:53
